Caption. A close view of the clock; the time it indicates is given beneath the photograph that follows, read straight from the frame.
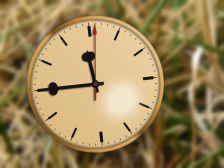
11:45:01
